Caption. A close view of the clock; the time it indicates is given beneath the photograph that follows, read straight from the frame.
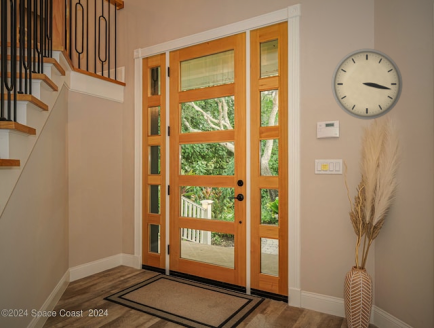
3:17
